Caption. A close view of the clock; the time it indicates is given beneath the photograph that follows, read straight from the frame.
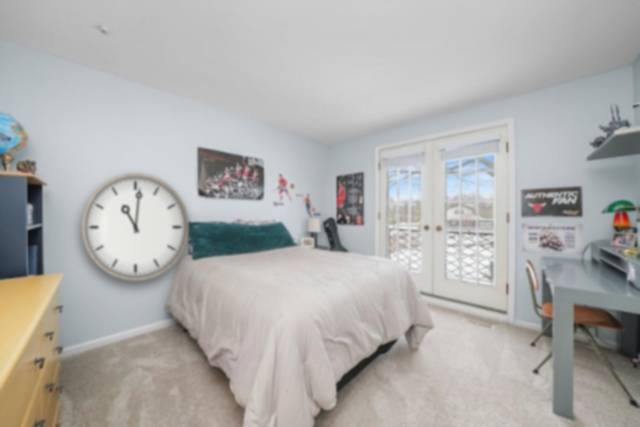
11:01
